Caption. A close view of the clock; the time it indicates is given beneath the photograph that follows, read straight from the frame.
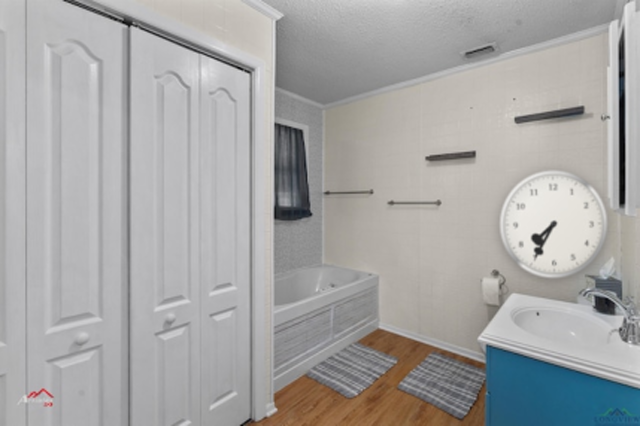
7:35
